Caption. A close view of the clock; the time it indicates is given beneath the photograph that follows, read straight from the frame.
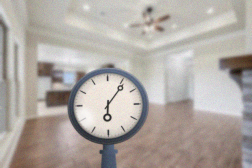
6:06
